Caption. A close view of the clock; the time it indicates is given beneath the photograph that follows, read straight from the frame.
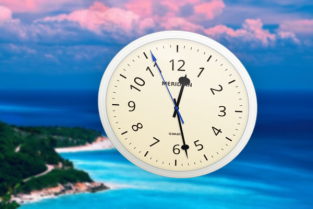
12:27:56
